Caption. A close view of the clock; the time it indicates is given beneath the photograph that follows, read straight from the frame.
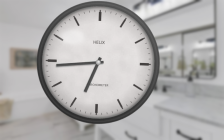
6:44
